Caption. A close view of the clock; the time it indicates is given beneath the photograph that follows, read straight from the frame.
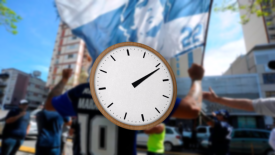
2:11
